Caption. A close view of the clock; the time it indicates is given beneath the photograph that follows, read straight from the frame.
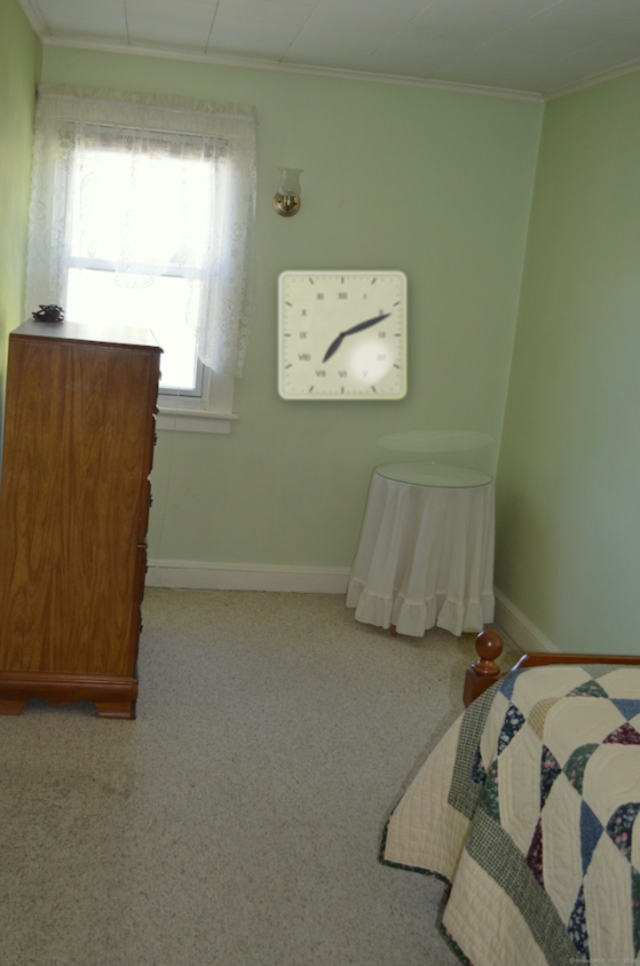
7:11
